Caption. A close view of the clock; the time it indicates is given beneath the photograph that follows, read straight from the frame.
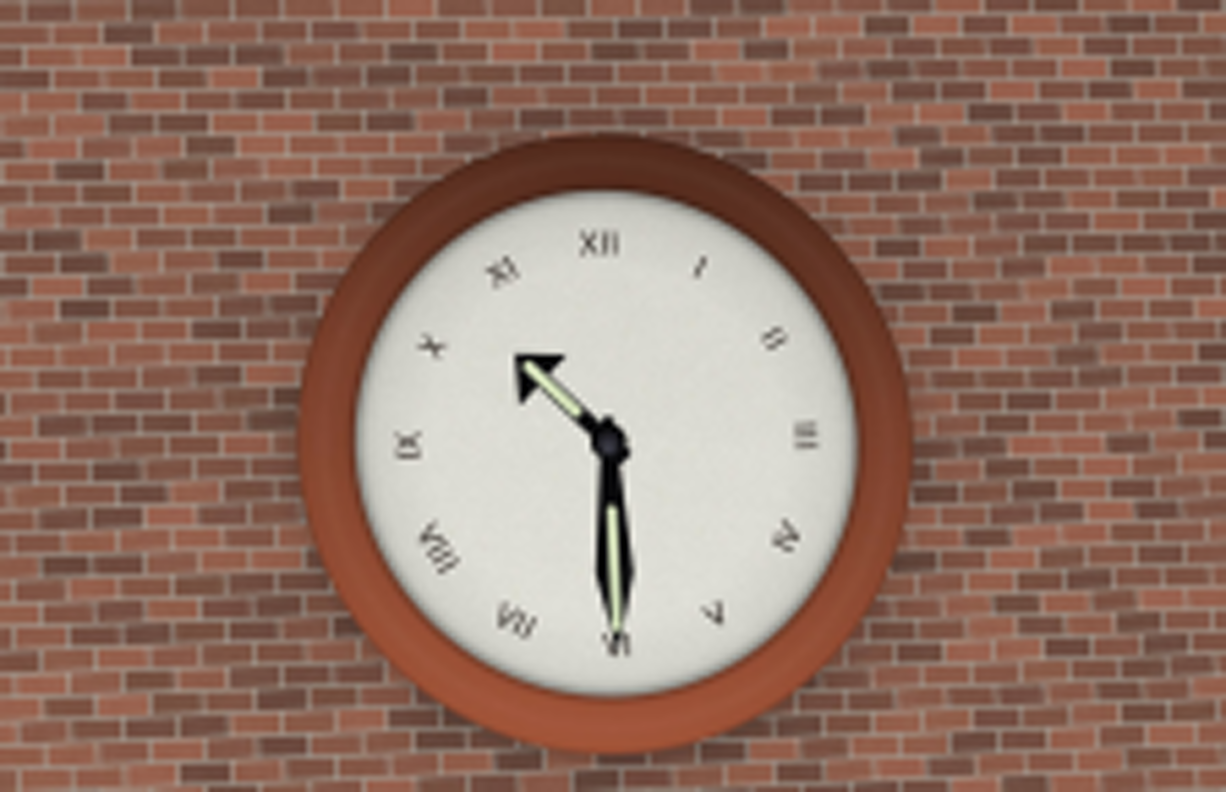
10:30
